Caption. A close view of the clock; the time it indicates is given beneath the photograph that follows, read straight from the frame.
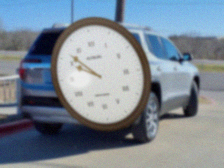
9:52
